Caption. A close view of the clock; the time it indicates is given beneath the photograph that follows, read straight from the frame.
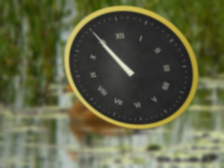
10:55
